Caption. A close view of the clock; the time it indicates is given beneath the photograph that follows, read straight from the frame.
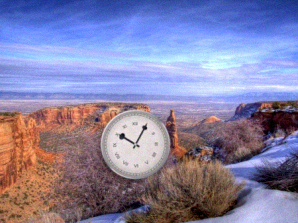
10:05
